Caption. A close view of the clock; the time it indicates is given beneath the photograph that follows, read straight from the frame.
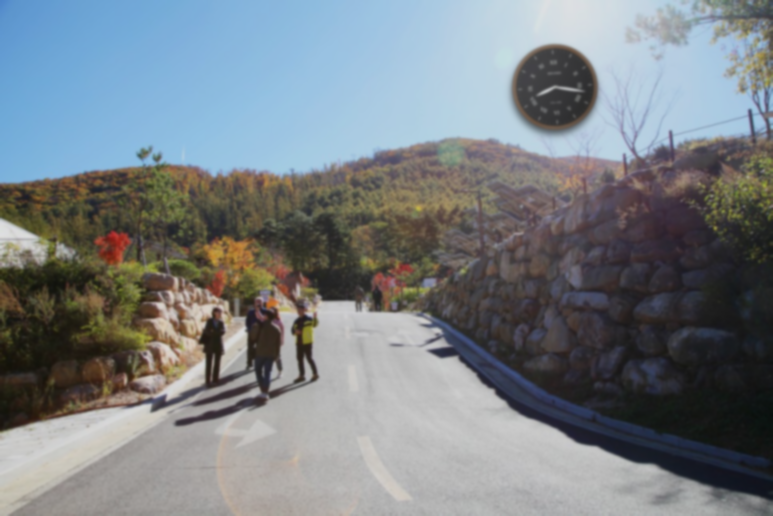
8:17
